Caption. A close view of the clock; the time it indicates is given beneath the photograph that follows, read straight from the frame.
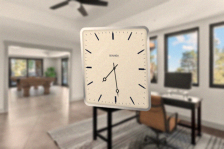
7:29
